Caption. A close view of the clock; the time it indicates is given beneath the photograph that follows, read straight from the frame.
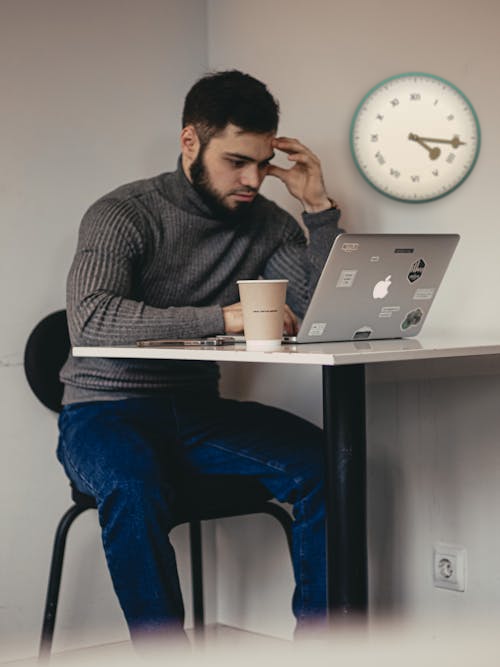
4:16
